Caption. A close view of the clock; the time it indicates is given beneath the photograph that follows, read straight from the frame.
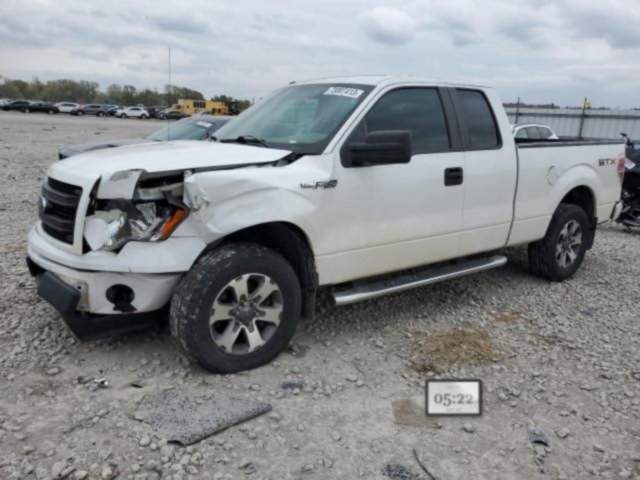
5:22
